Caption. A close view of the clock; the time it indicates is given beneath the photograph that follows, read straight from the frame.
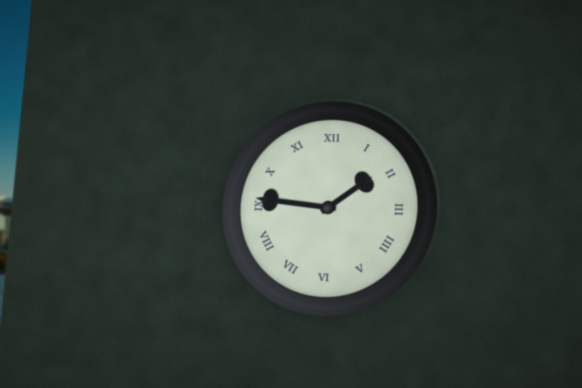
1:46
